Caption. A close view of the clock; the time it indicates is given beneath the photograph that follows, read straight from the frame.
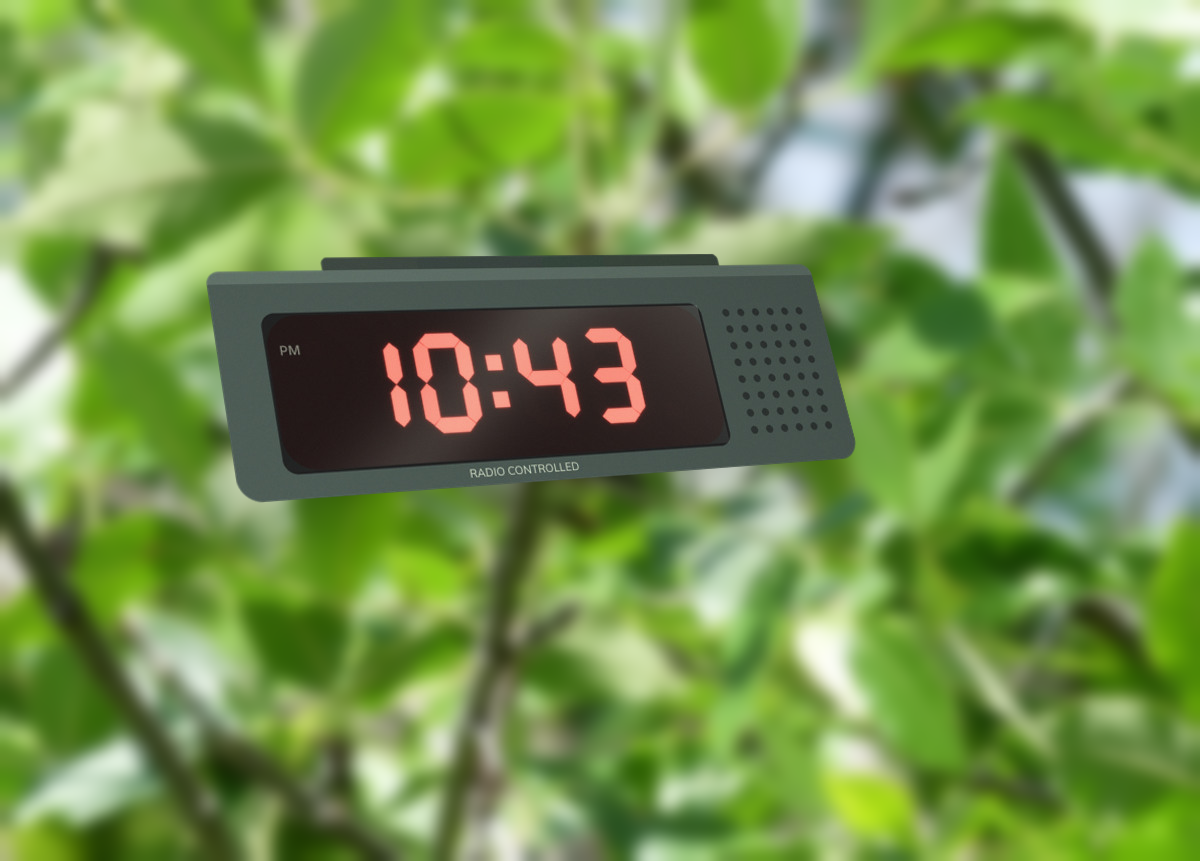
10:43
